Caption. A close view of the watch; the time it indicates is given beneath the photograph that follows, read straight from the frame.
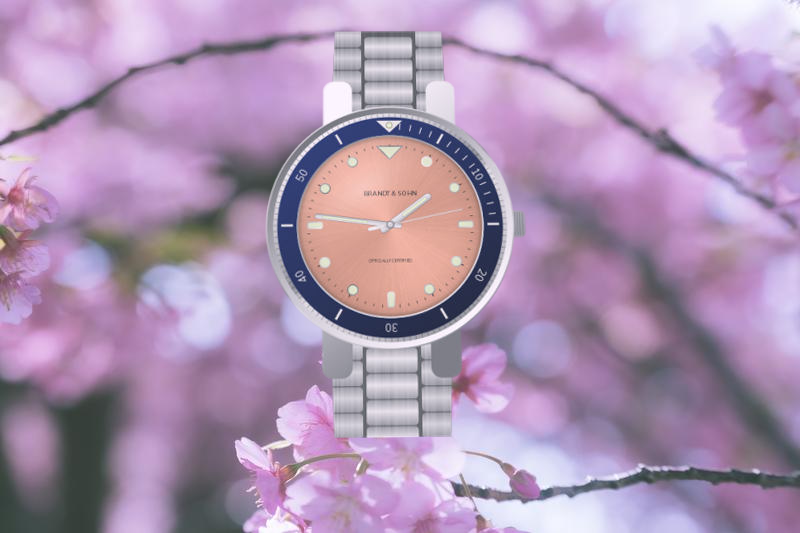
1:46:13
